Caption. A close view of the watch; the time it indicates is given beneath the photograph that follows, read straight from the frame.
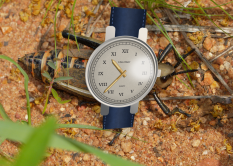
10:37
